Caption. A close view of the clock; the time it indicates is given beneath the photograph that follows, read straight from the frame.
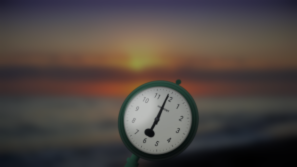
5:59
